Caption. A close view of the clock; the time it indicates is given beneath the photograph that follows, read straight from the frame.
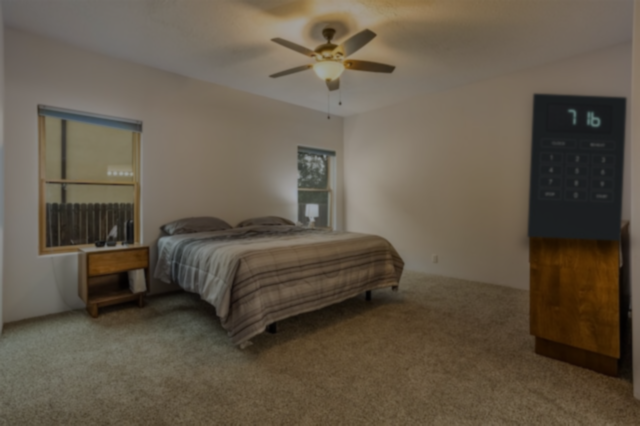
7:16
